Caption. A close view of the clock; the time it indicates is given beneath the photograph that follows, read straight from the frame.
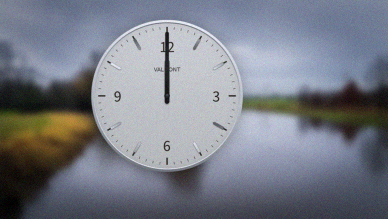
12:00
